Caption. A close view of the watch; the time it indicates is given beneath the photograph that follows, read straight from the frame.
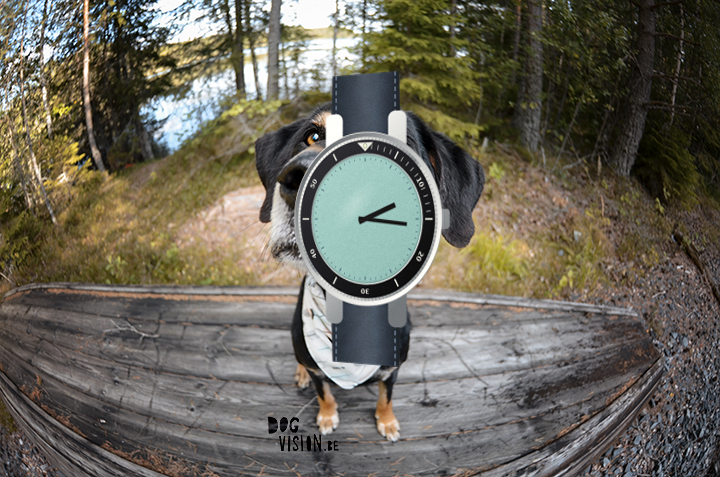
2:16
